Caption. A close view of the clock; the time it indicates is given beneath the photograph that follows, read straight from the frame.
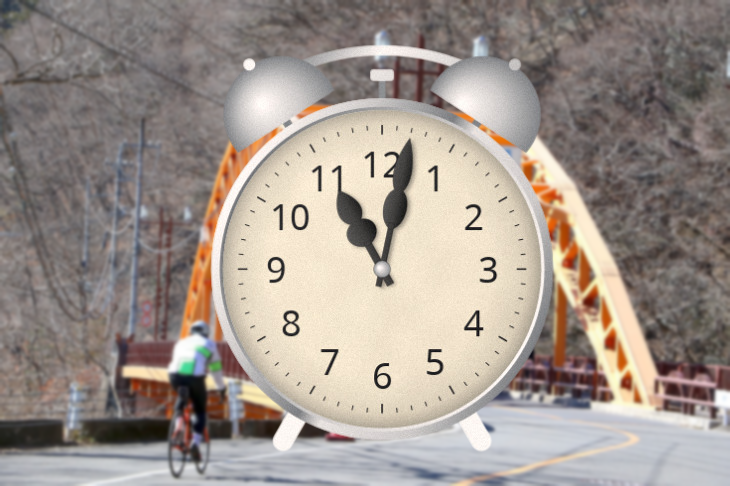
11:02
